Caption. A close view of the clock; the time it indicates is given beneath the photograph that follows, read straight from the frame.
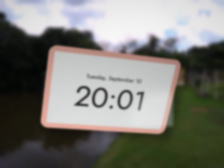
20:01
